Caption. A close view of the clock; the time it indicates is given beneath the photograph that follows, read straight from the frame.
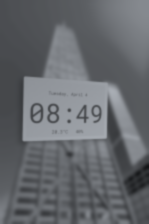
8:49
